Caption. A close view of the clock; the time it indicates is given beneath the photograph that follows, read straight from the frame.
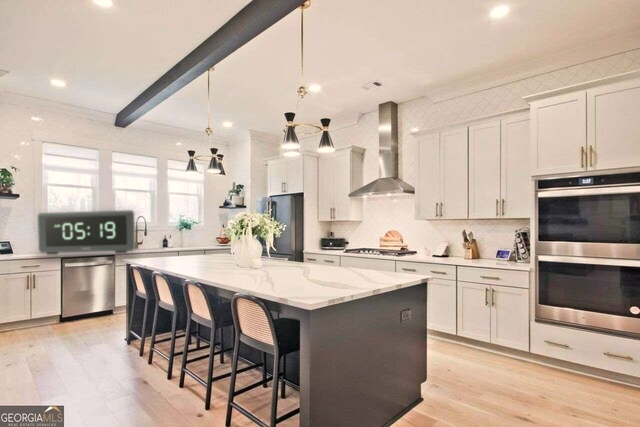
5:19
